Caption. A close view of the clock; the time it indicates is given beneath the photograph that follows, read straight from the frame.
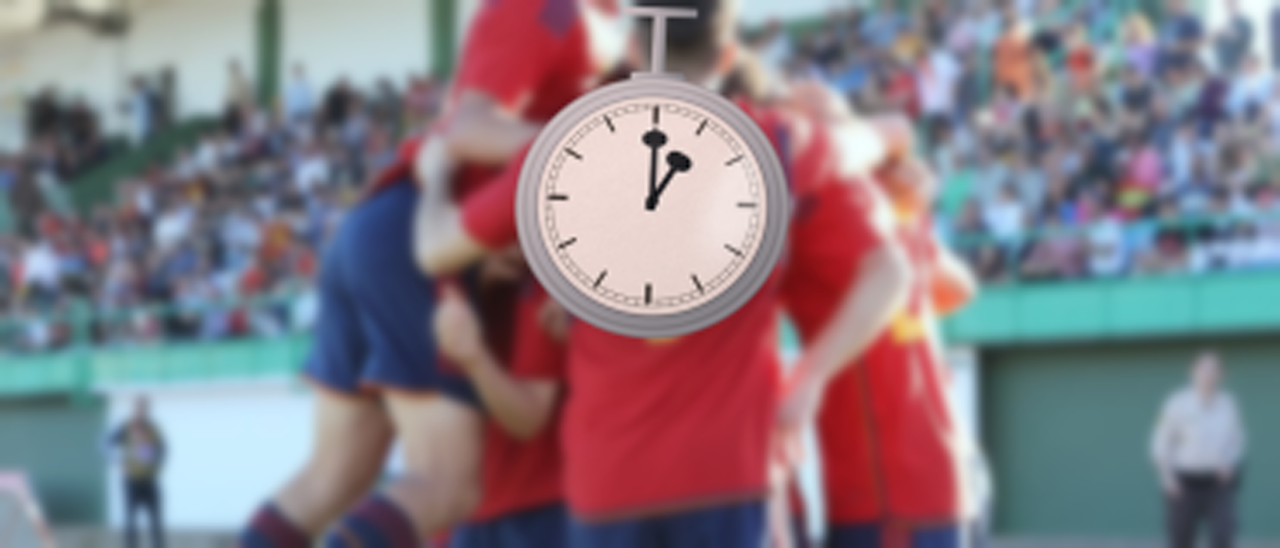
1:00
